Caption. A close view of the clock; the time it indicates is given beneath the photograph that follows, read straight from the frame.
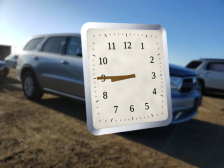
8:45
